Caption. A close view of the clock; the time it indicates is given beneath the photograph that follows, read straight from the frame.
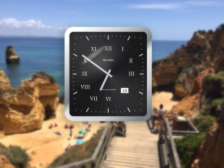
6:51
